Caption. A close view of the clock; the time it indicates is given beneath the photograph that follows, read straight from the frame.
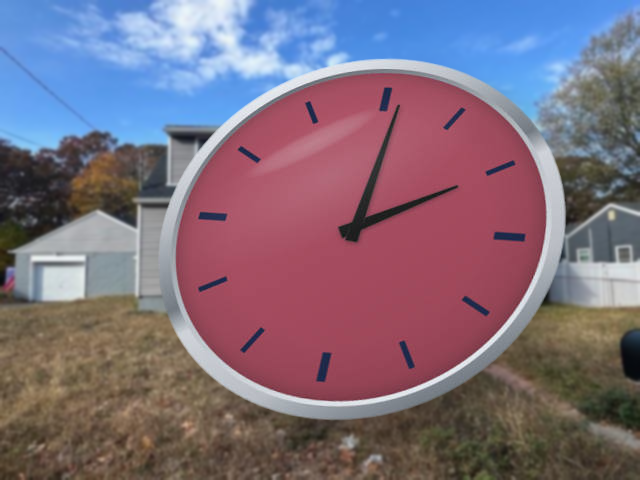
2:01
